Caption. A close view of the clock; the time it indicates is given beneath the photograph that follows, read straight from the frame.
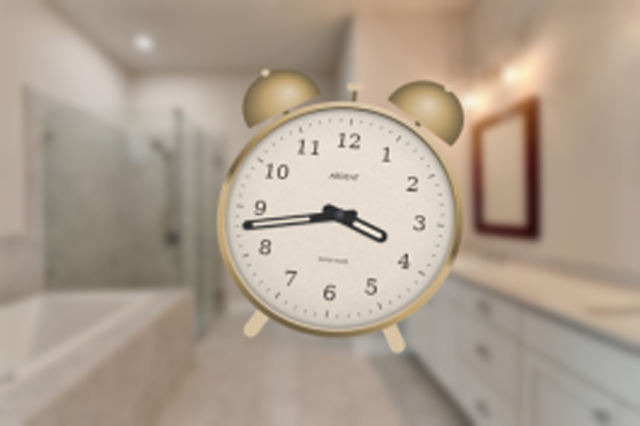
3:43
